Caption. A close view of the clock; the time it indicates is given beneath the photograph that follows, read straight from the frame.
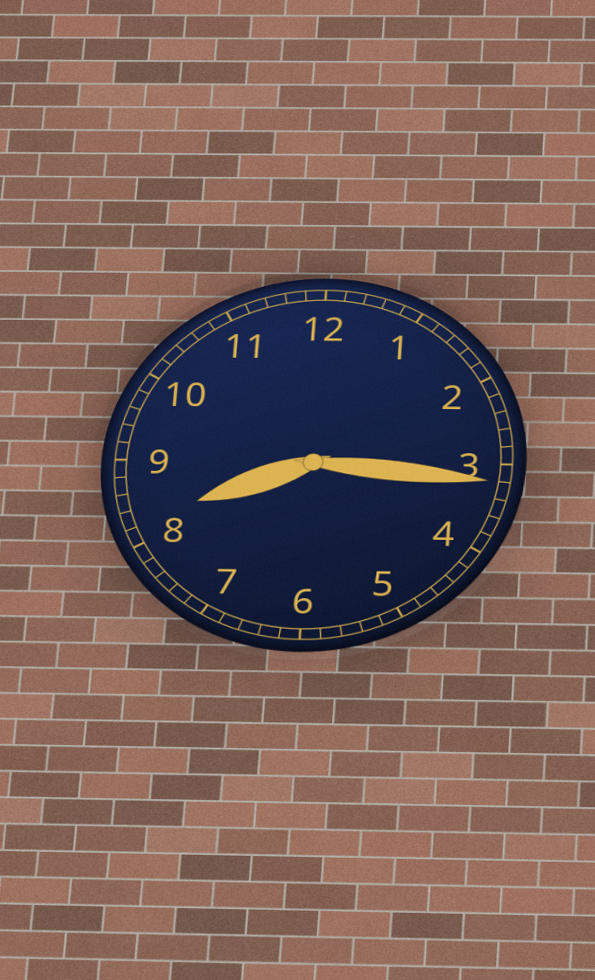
8:16
